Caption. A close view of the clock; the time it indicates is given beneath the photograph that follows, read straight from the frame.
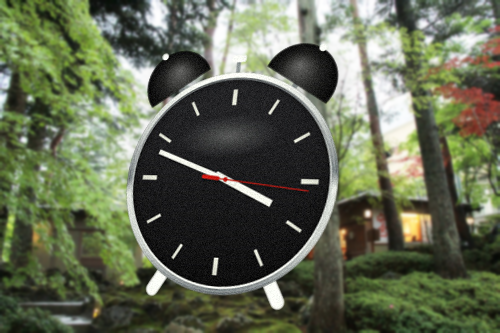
3:48:16
